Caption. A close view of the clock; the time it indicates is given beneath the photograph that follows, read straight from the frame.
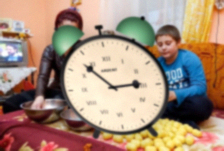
2:53
